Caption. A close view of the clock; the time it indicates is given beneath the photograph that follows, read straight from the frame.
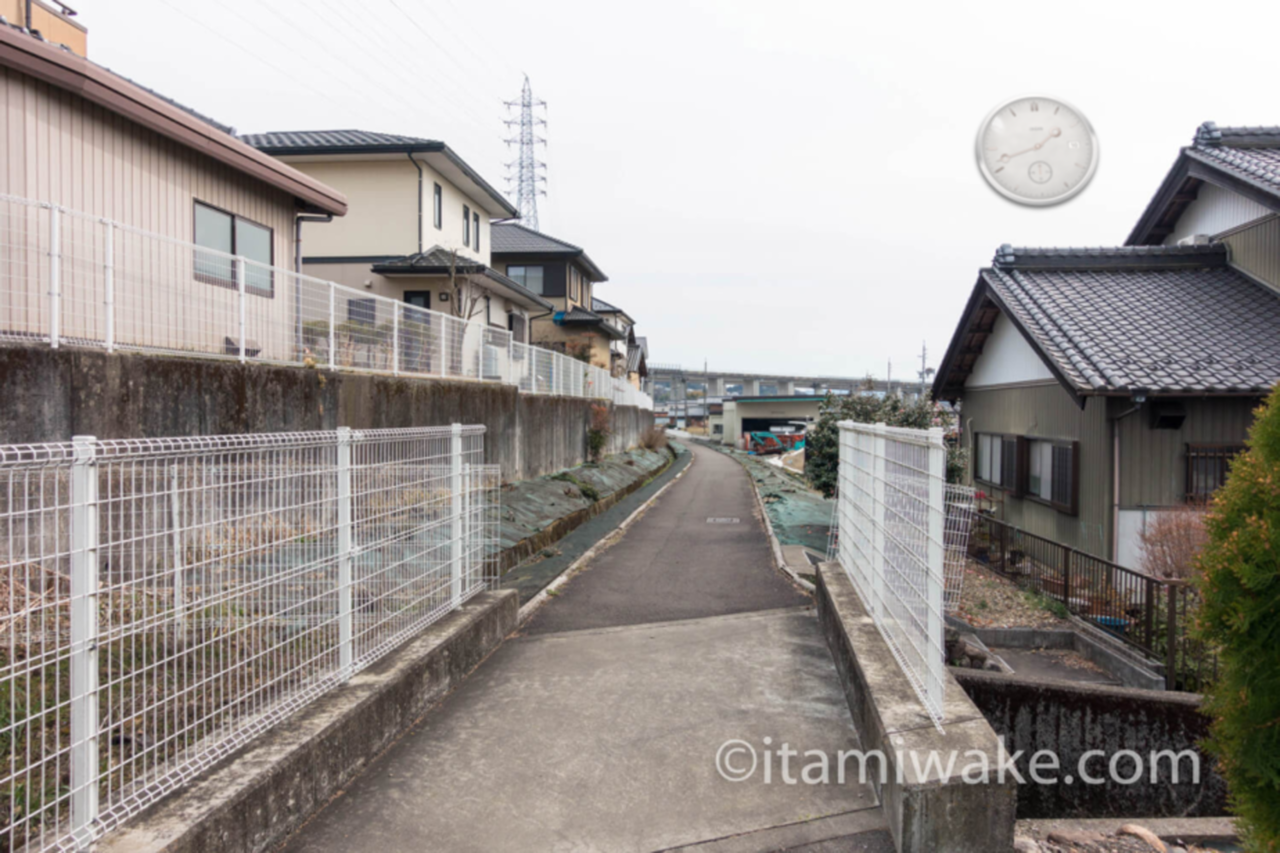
1:42
